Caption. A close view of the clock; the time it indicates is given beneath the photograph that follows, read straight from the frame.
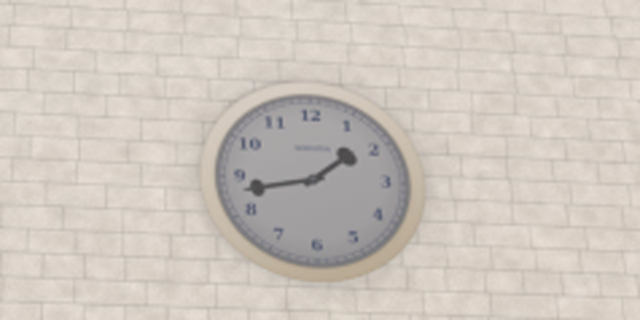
1:43
